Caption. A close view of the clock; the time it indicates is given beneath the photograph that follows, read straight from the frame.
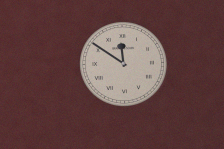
11:51
